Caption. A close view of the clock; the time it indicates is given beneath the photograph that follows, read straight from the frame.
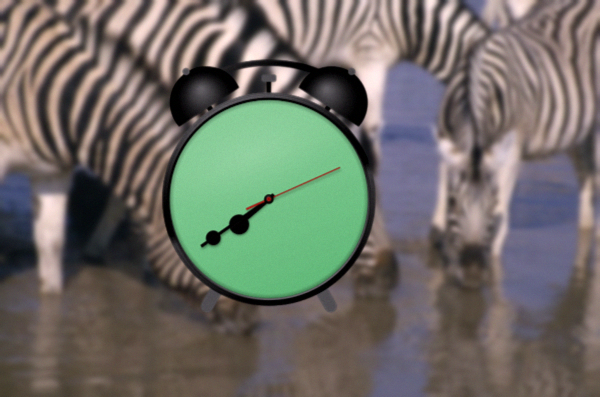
7:39:11
